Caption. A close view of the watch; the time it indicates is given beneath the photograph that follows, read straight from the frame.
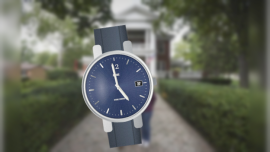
4:59
